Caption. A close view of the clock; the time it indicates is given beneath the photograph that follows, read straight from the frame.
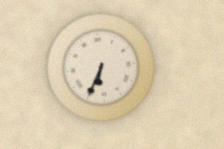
6:35
